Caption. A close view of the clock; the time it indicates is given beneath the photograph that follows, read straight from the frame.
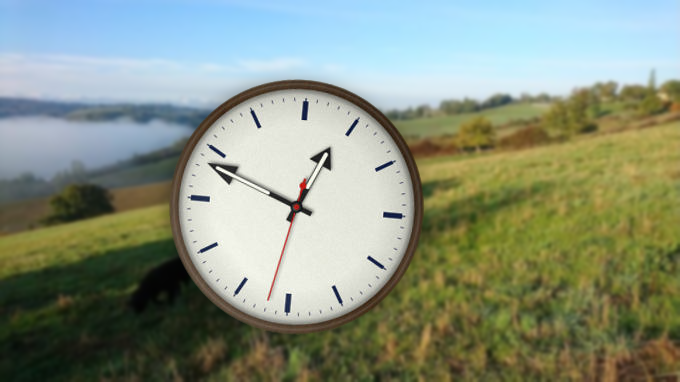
12:48:32
